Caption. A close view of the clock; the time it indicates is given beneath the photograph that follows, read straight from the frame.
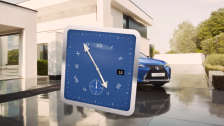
4:54
